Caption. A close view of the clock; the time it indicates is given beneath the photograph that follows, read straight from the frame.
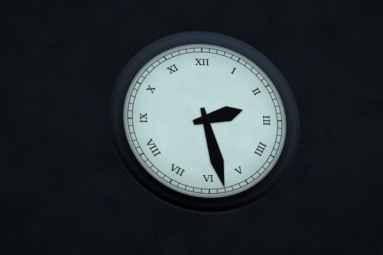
2:28
